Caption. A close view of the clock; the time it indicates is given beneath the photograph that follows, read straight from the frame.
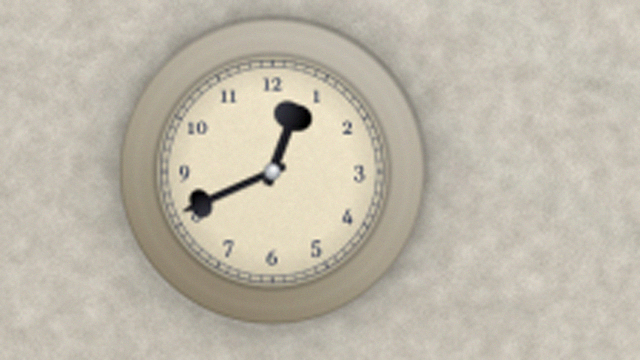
12:41
